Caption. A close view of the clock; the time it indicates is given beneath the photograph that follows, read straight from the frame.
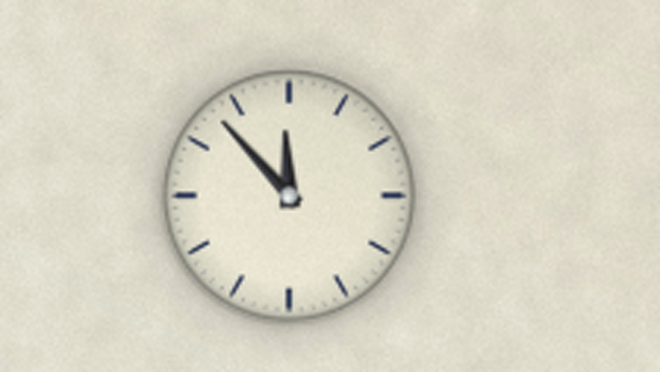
11:53
